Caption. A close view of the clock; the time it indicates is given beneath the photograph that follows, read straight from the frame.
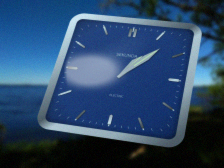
1:07
